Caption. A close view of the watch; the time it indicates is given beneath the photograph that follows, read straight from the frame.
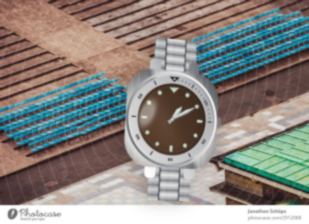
1:10
